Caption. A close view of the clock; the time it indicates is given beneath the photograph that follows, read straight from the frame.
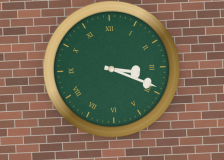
3:19
